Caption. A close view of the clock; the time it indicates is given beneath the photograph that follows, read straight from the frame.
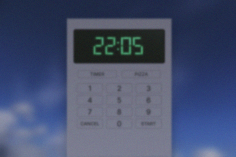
22:05
